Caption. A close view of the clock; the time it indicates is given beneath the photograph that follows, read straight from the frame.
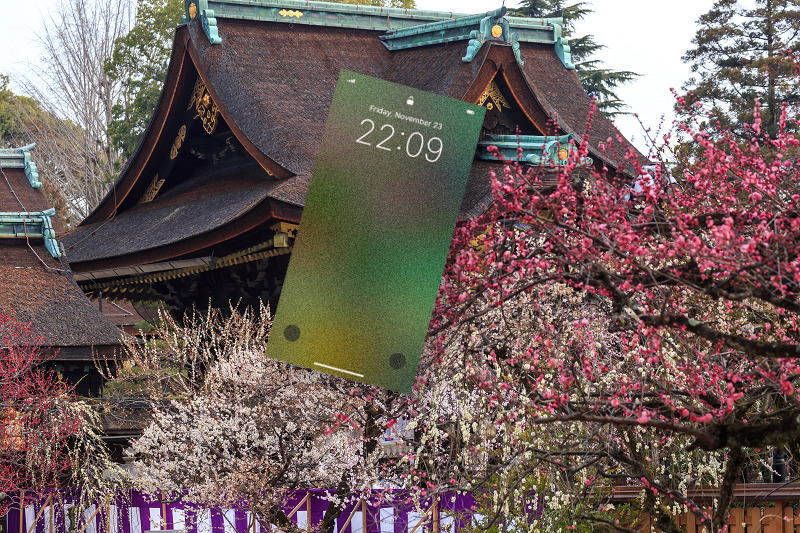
22:09
